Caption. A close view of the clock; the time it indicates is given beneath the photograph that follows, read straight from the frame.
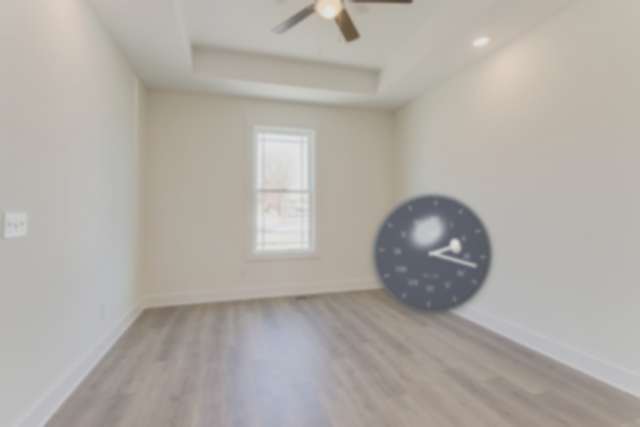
2:17
